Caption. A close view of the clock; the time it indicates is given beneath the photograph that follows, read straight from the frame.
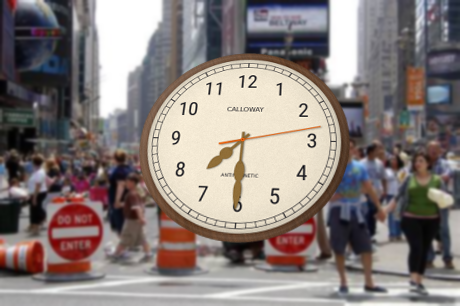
7:30:13
